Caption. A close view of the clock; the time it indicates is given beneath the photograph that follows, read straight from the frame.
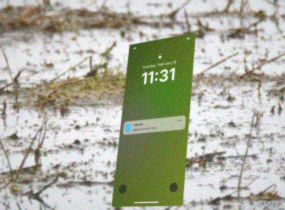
11:31
